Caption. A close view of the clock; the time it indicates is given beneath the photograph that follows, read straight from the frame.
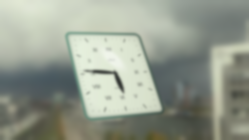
5:46
